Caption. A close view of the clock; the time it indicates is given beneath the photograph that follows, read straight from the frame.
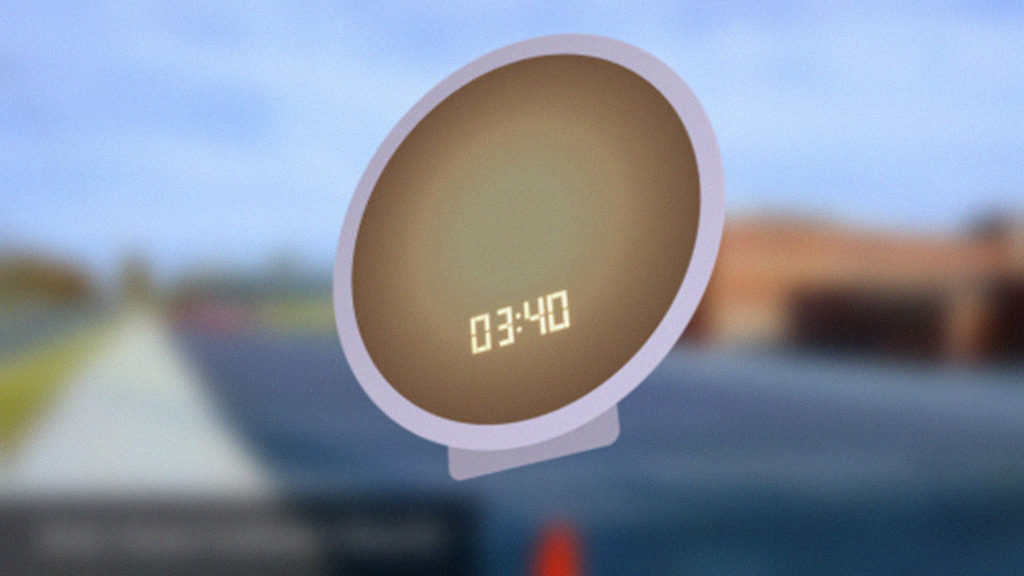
3:40
